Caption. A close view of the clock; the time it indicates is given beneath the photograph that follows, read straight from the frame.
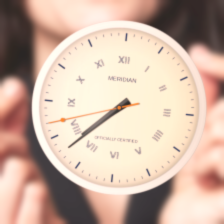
7:37:42
